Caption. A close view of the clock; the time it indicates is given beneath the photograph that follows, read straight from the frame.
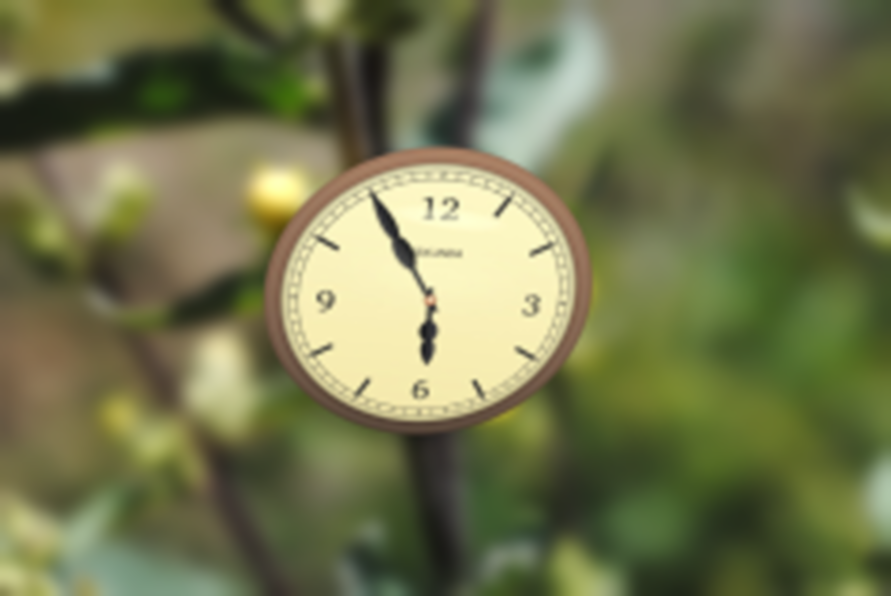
5:55
